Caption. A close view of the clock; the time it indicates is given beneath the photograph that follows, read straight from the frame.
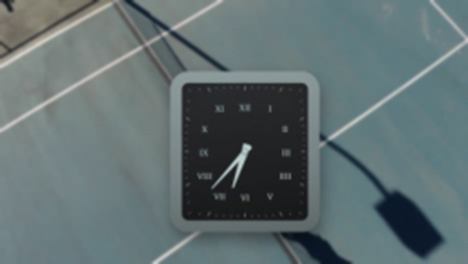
6:37
